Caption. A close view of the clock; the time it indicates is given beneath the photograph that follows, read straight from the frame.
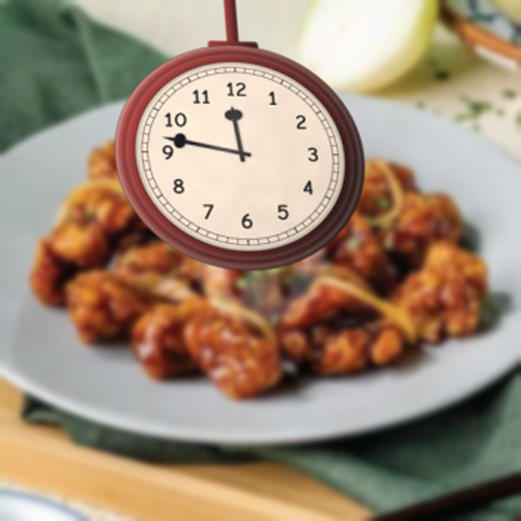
11:47
